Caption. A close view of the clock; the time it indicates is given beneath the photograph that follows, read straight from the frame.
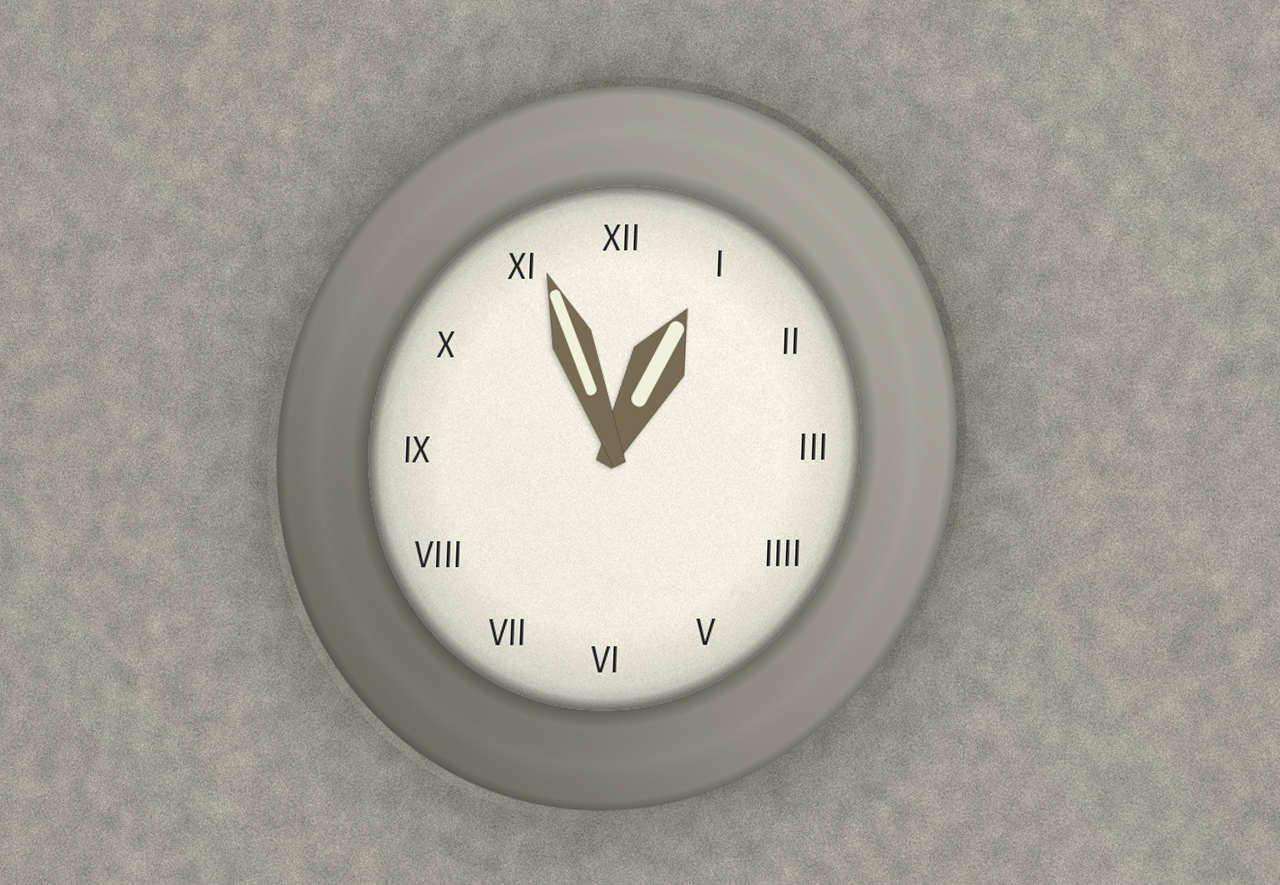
12:56
